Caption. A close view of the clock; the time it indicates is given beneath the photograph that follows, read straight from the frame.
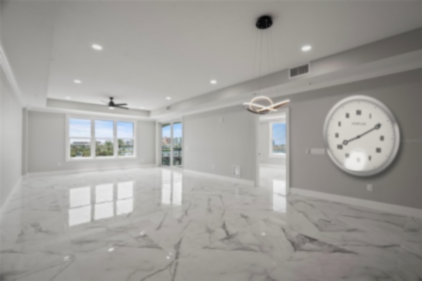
8:10
